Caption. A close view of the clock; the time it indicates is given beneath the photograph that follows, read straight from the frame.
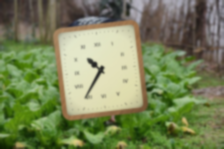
10:36
